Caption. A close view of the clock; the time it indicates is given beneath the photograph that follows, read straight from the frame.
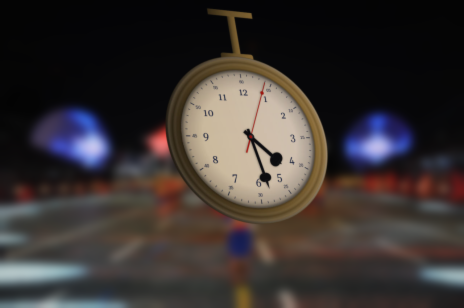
4:28:04
